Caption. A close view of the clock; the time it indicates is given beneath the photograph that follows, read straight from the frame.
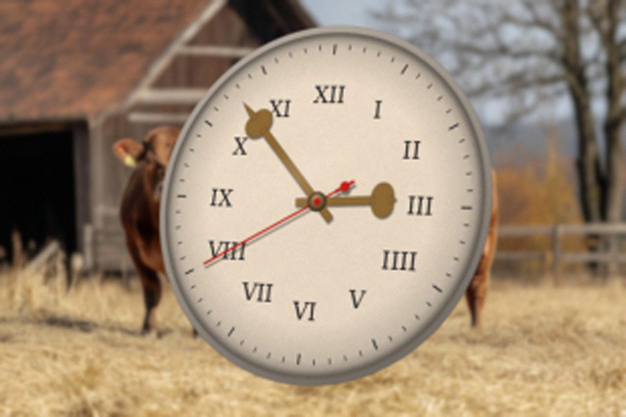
2:52:40
